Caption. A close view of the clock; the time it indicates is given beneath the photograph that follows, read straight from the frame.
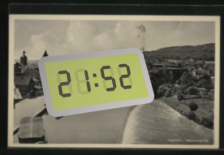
21:52
